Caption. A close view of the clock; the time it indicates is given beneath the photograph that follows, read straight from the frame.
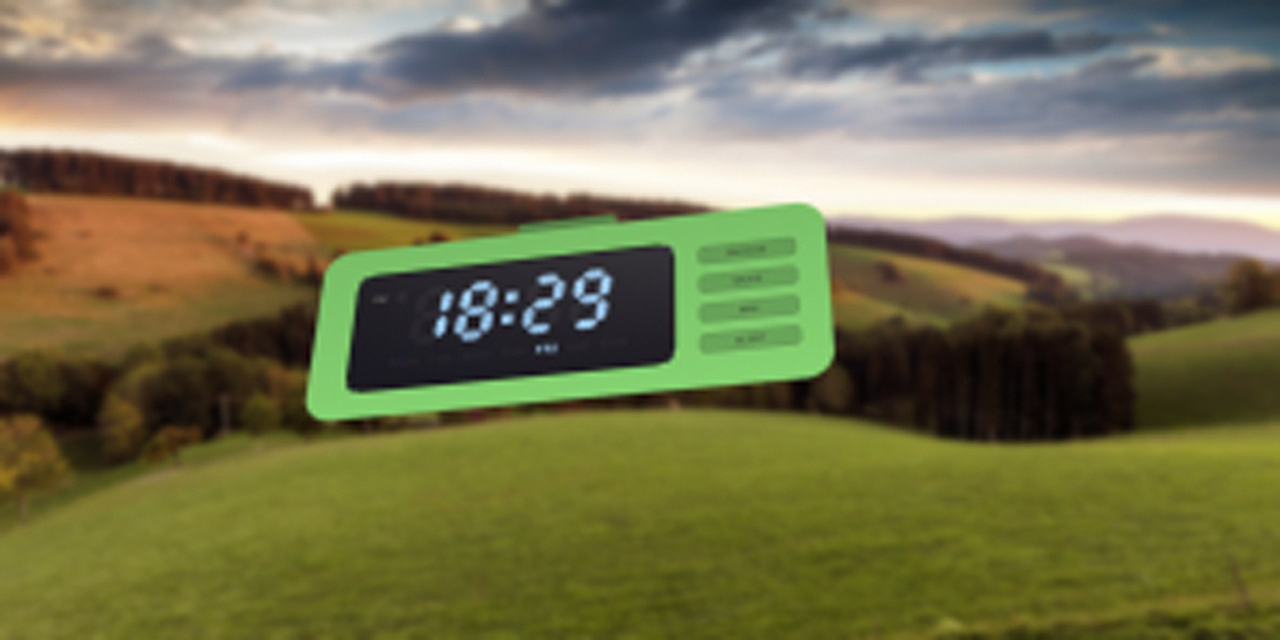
18:29
